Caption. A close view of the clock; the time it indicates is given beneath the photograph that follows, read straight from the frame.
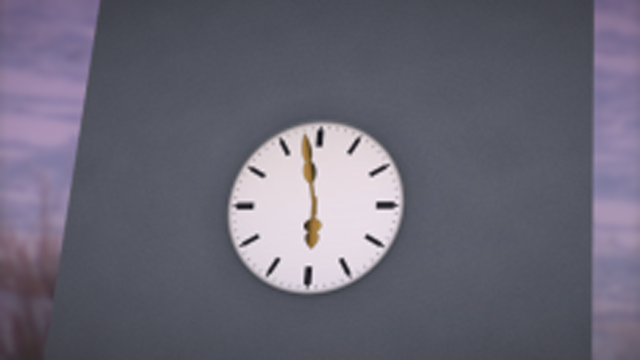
5:58
